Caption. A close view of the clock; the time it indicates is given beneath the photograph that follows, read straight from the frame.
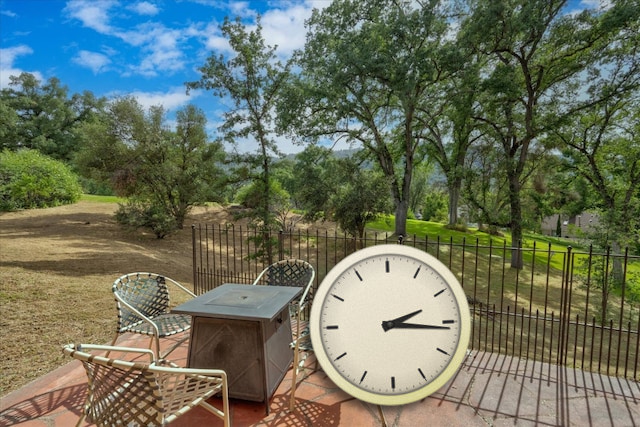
2:16
